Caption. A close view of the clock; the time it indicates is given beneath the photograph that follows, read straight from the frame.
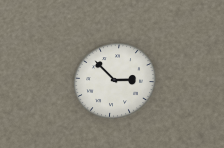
2:52
